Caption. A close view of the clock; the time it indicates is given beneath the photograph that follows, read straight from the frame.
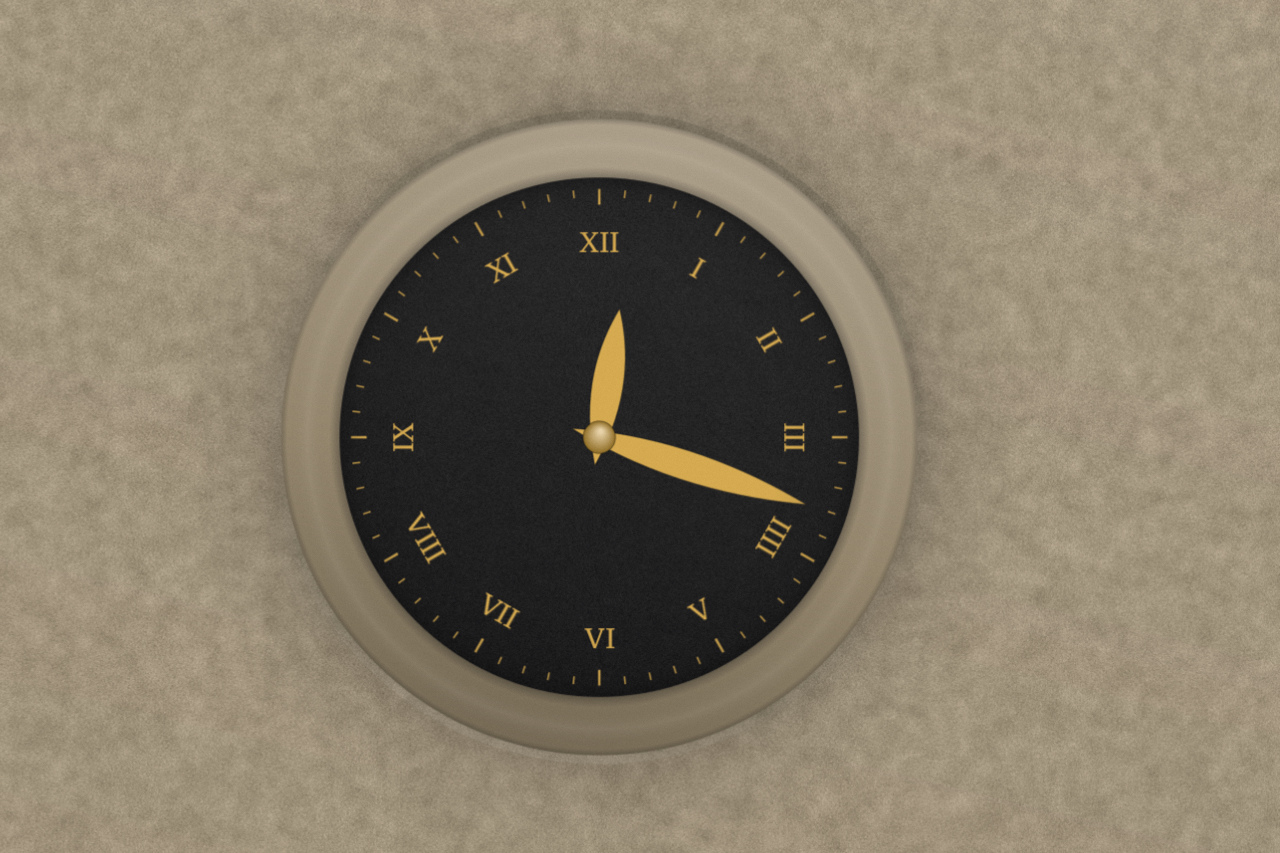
12:18
